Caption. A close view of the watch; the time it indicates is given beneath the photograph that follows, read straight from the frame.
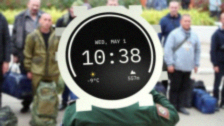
10:38
